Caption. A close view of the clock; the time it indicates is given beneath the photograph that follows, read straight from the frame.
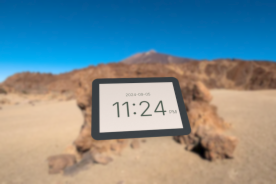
11:24
